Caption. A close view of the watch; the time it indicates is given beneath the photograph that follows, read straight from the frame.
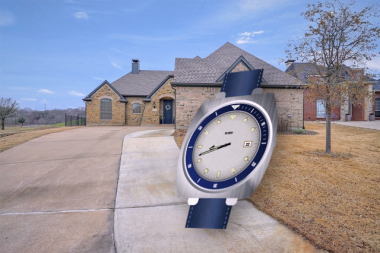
8:42
